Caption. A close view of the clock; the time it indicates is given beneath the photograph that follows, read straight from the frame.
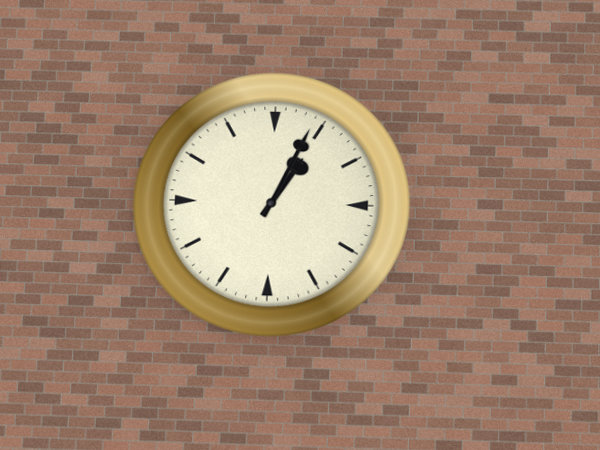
1:04
